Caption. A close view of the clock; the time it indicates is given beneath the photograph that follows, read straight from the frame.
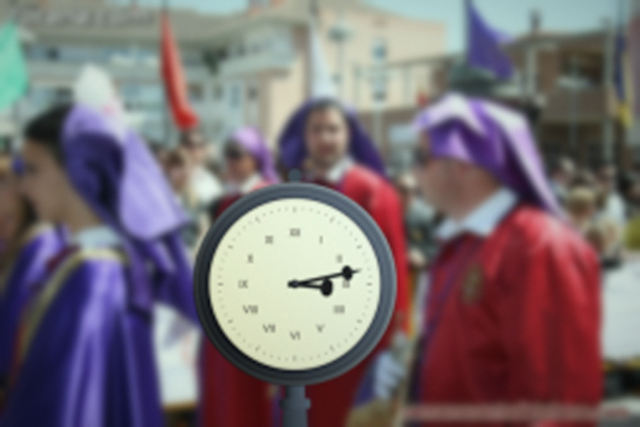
3:13
